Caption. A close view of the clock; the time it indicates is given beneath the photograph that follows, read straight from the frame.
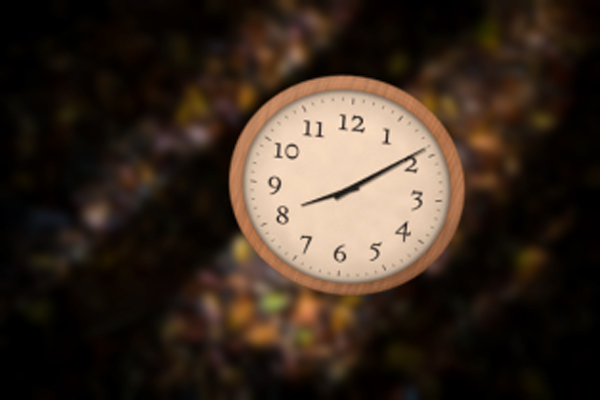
8:09
